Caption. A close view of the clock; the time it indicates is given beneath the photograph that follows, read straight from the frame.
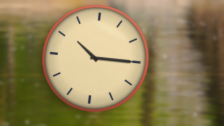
10:15
